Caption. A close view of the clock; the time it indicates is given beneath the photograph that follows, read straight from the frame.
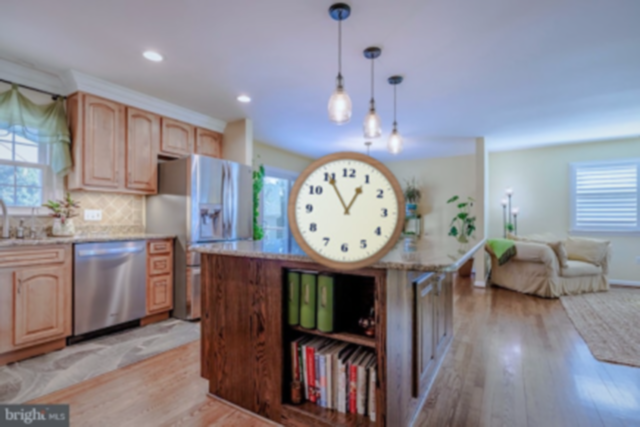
12:55
